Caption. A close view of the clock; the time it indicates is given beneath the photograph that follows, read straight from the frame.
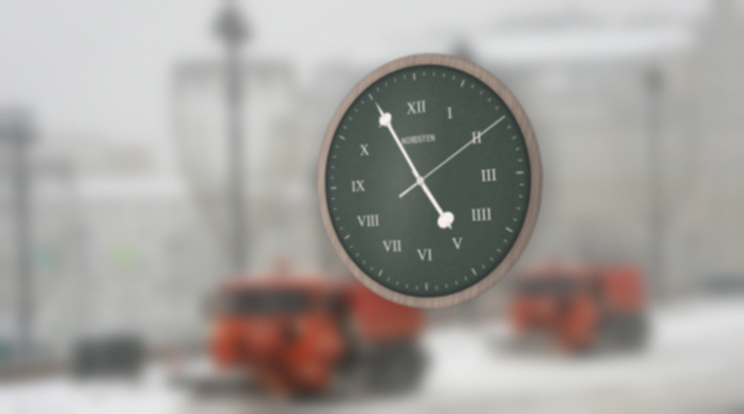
4:55:10
